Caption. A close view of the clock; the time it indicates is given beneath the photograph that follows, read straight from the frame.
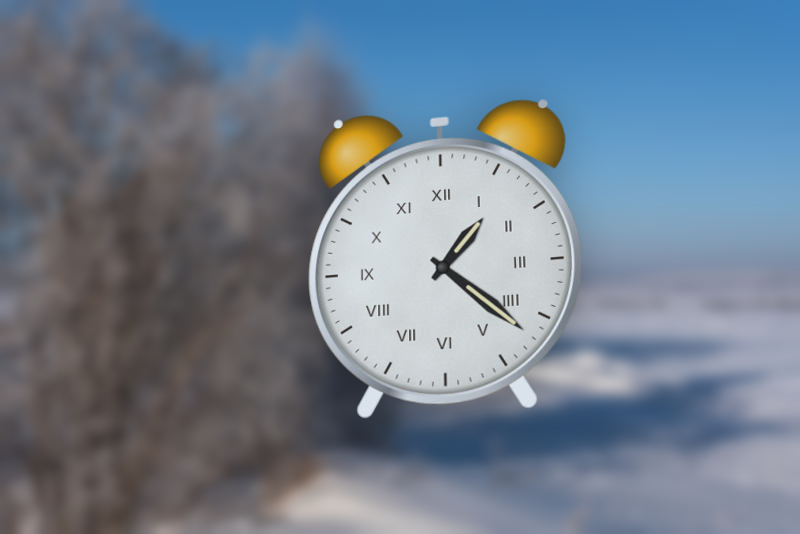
1:22
